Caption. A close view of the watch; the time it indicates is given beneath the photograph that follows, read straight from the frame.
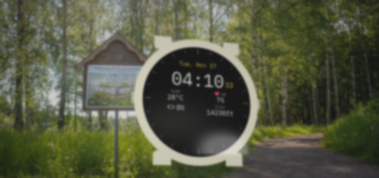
4:10
